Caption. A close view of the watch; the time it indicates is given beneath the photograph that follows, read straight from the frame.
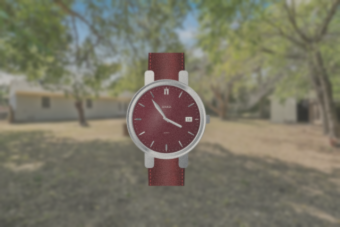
3:54
